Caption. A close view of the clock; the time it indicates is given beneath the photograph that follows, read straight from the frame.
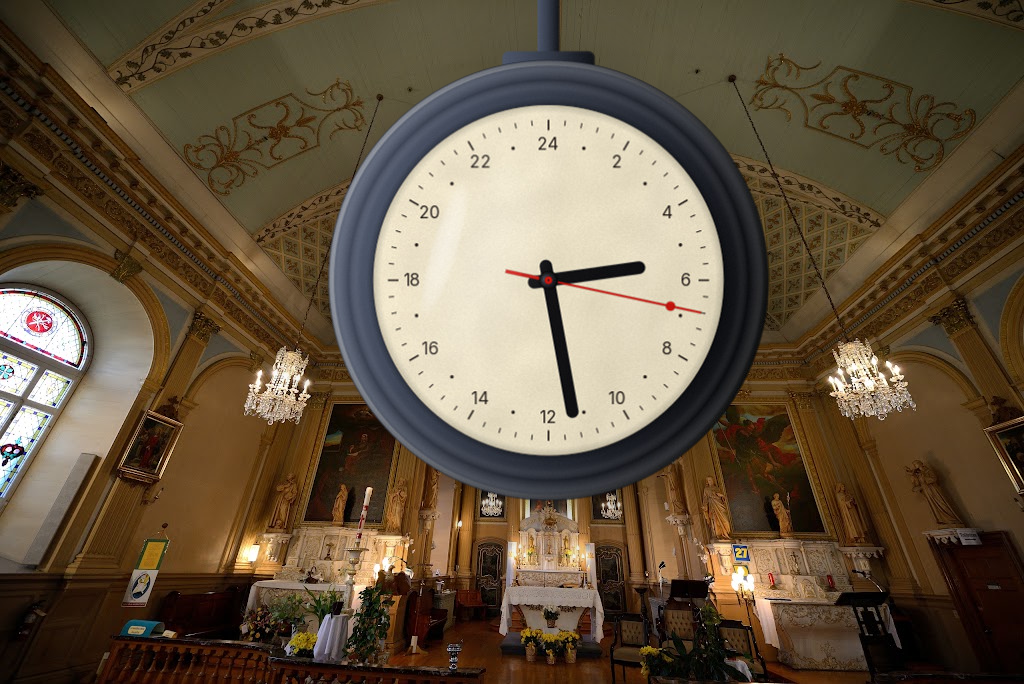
5:28:17
